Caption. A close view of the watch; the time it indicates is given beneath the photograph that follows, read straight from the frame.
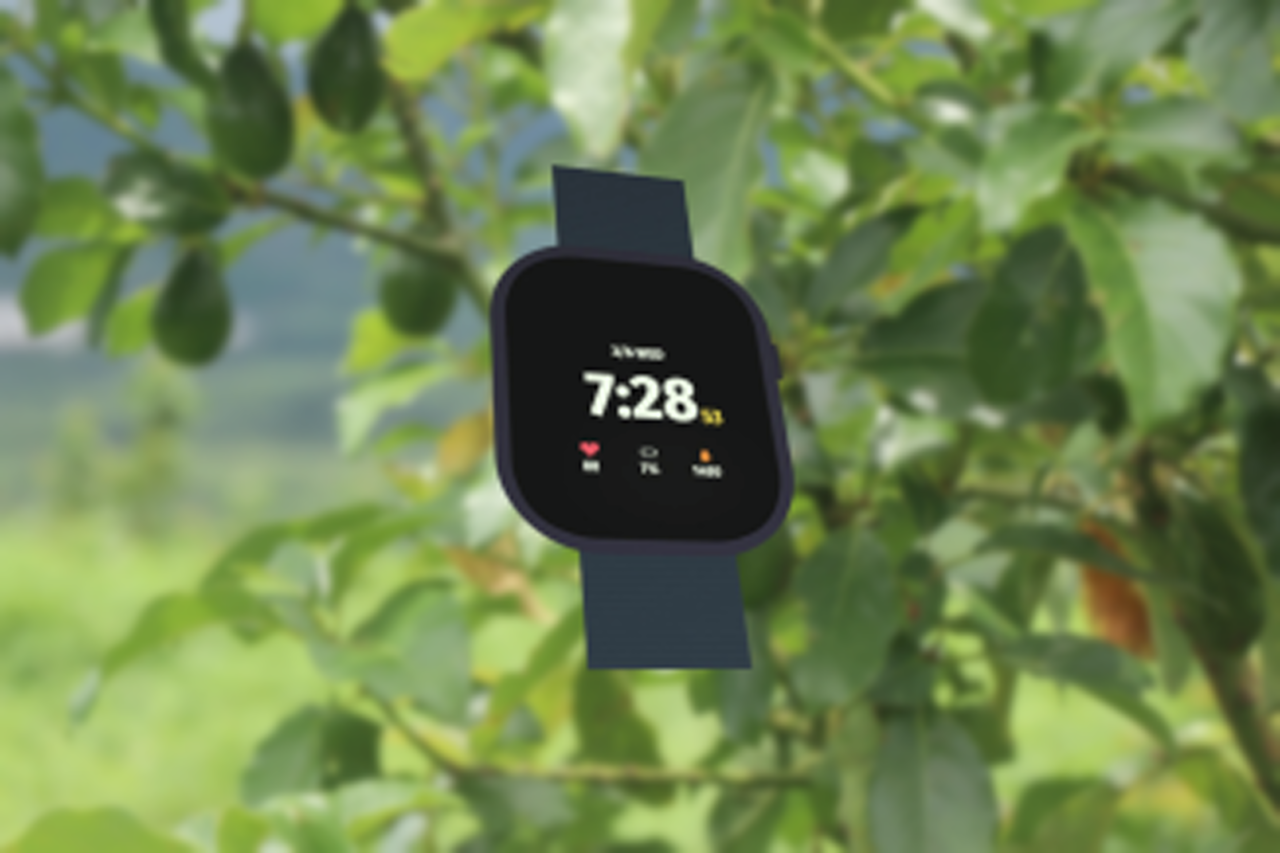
7:28
